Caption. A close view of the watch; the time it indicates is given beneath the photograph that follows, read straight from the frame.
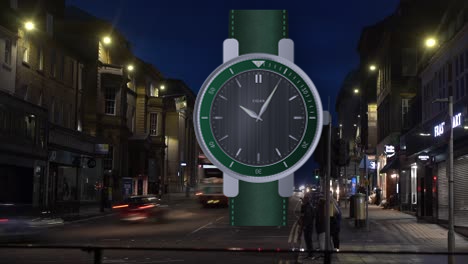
10:05
